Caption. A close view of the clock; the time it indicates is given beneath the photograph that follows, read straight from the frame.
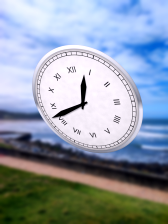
12:42
